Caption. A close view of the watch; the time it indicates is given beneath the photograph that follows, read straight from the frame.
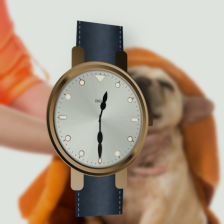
12:30
